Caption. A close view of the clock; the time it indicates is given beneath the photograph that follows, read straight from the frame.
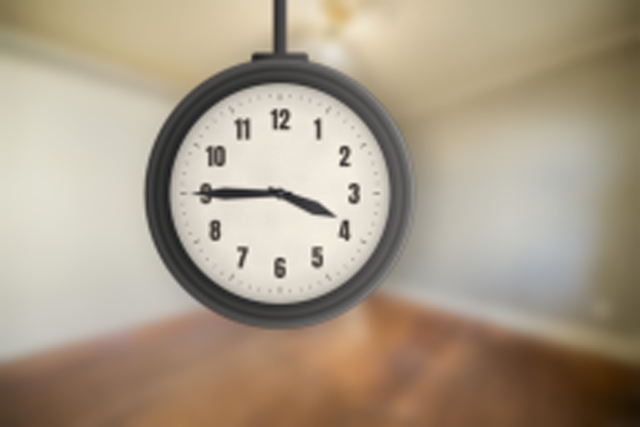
3:45
